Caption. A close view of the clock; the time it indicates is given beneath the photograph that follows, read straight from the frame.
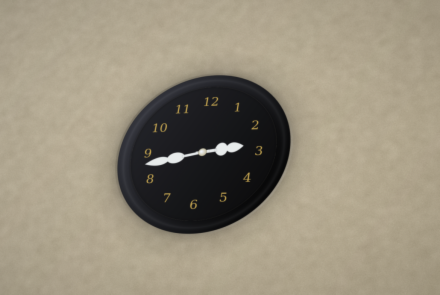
2:43
